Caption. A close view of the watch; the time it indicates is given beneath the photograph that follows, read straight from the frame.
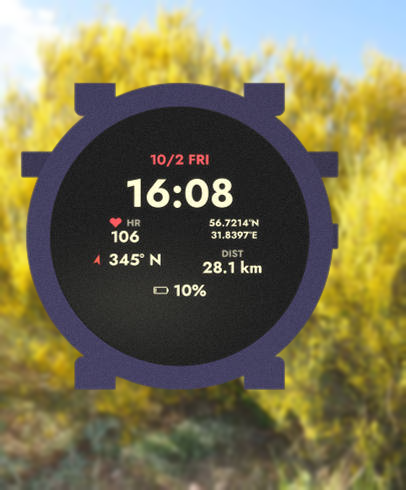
16:08
